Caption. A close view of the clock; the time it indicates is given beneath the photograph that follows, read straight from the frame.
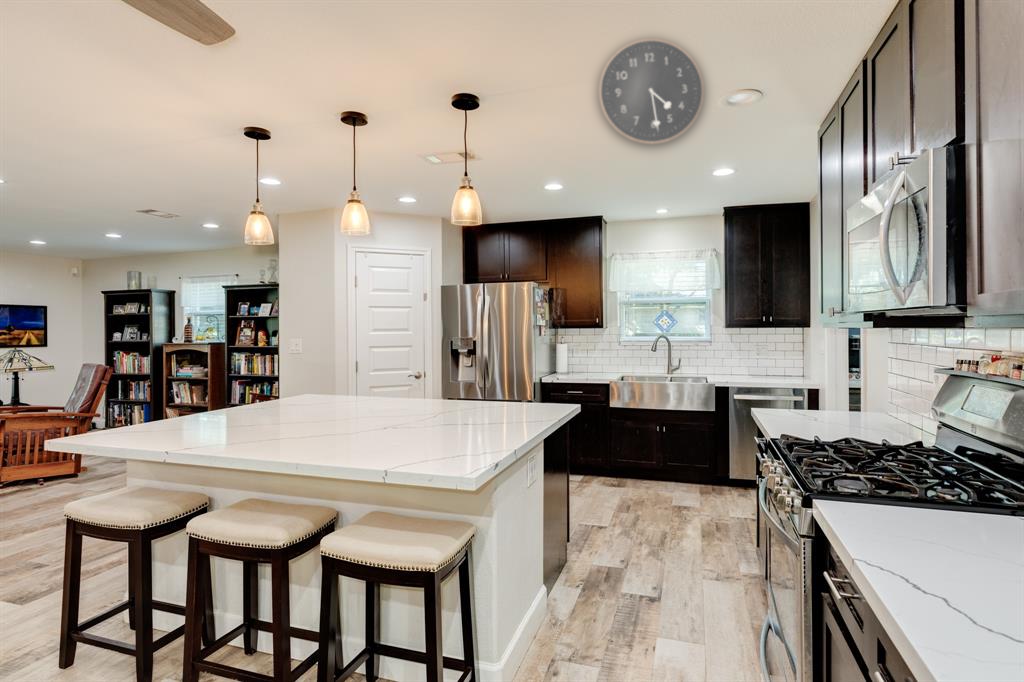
4:29
